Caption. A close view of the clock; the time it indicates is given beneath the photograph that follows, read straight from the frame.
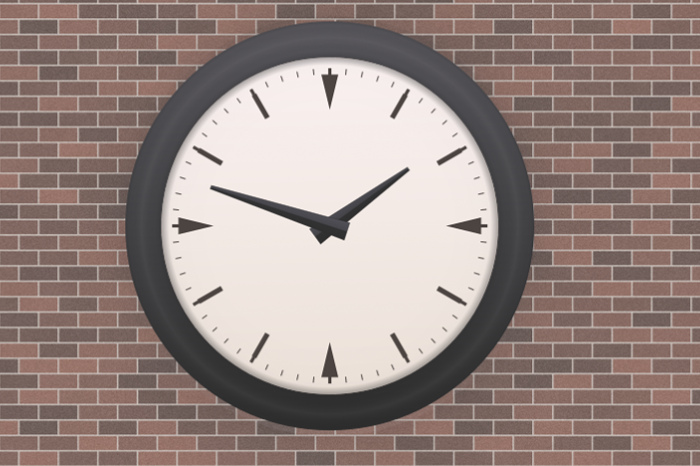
1:48
